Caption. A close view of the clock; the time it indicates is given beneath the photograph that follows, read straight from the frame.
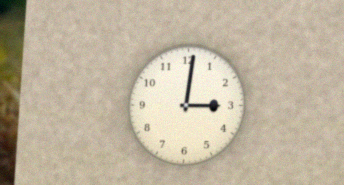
3:01
